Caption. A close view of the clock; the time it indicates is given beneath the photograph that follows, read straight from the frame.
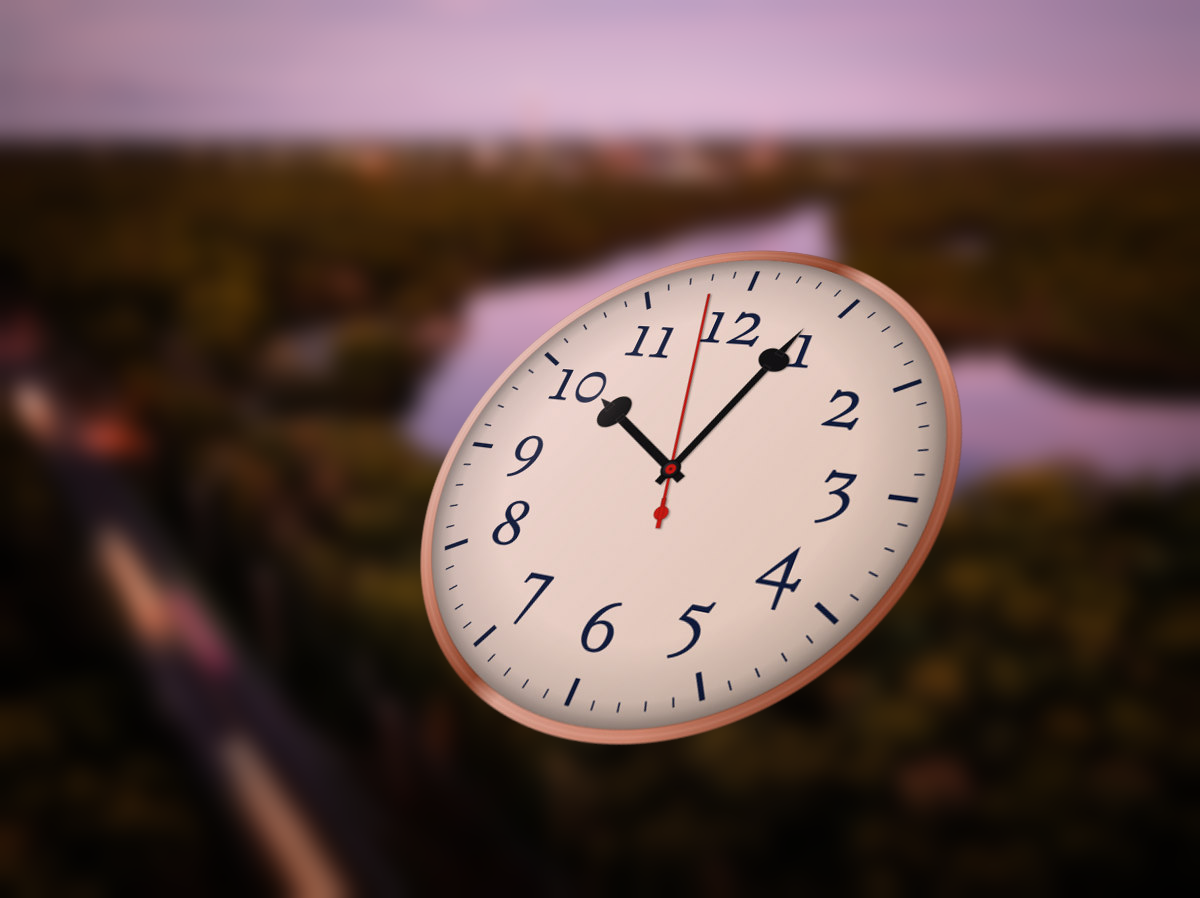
10:03:58
